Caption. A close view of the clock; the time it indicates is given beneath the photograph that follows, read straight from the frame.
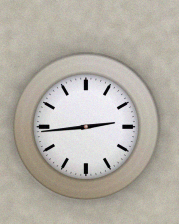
2:44
